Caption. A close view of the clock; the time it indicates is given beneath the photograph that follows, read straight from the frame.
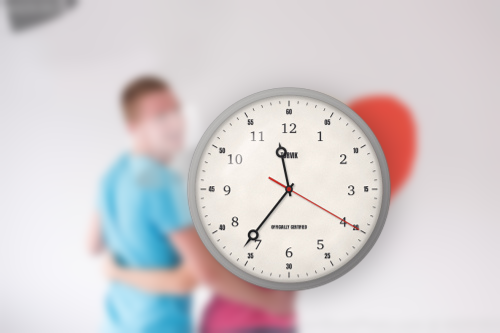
11:36:20
